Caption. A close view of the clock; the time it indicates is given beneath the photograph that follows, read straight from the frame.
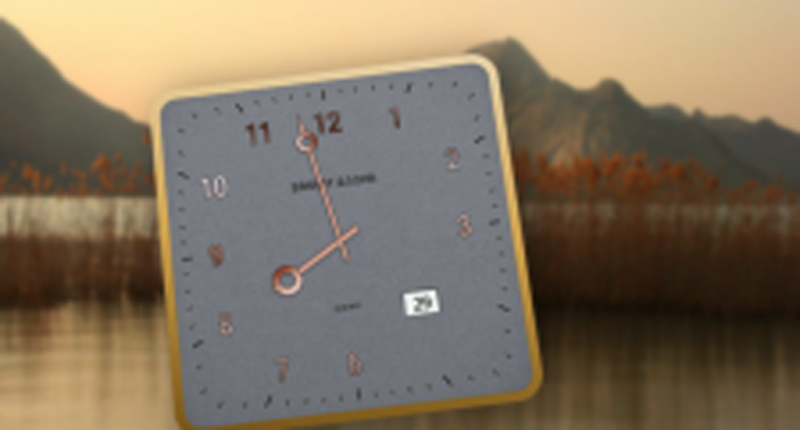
7:58
